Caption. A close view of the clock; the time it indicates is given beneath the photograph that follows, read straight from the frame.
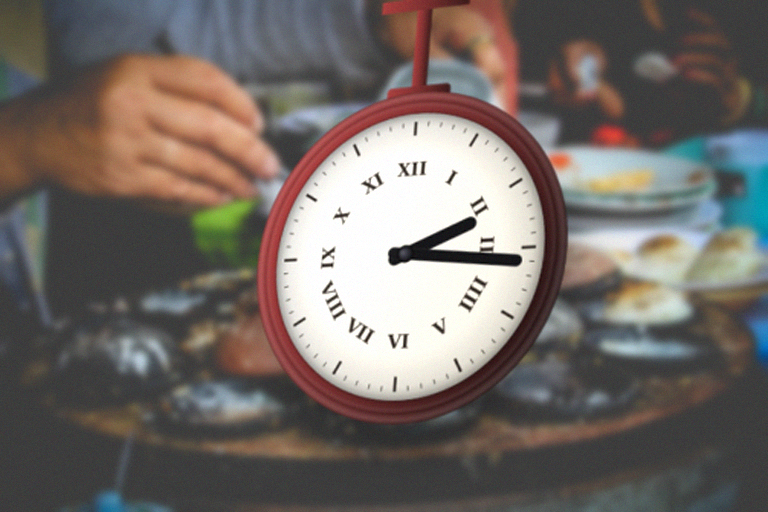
2:16
